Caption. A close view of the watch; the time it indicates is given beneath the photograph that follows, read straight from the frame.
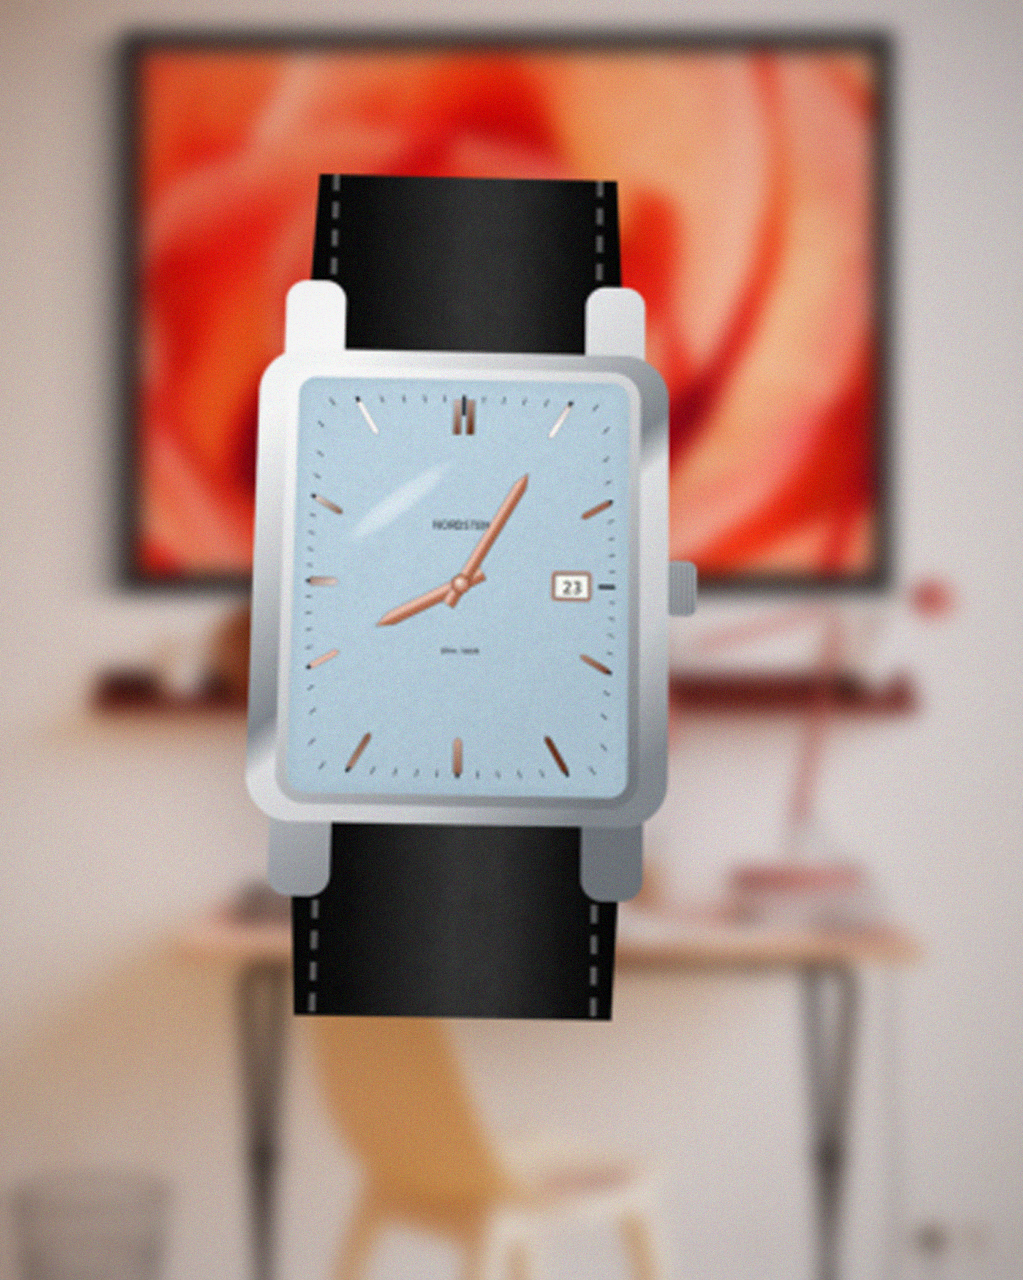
8:05
